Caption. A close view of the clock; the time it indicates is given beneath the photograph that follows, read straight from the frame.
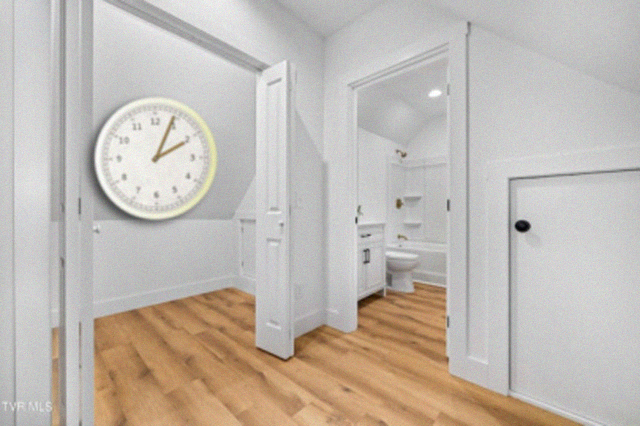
2:04
